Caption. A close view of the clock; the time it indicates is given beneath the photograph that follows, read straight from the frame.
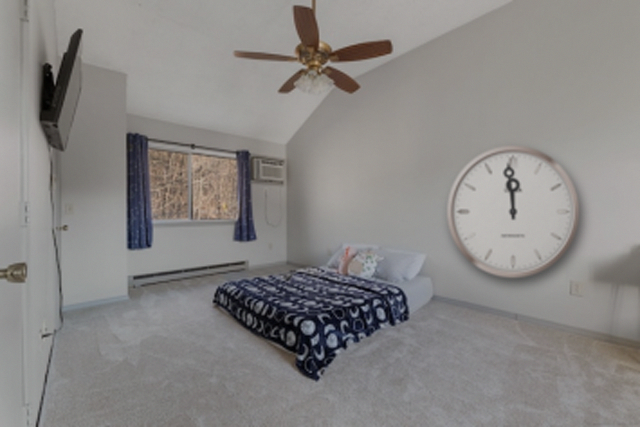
11:59
